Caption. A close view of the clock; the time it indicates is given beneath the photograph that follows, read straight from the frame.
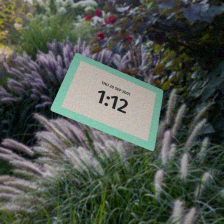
1:12
